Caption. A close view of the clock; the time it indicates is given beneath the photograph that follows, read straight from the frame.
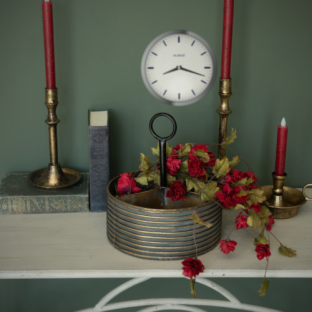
8:18
